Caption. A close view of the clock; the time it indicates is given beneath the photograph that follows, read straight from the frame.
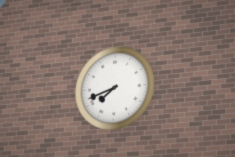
7:42
